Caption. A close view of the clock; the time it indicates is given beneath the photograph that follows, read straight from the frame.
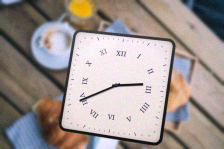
2:40
